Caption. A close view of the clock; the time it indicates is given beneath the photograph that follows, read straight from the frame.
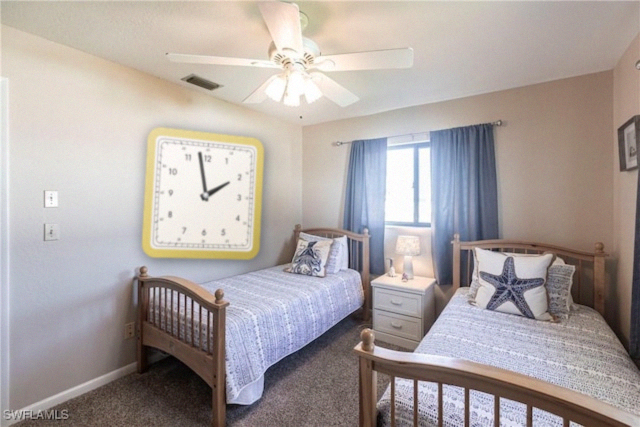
1:58
